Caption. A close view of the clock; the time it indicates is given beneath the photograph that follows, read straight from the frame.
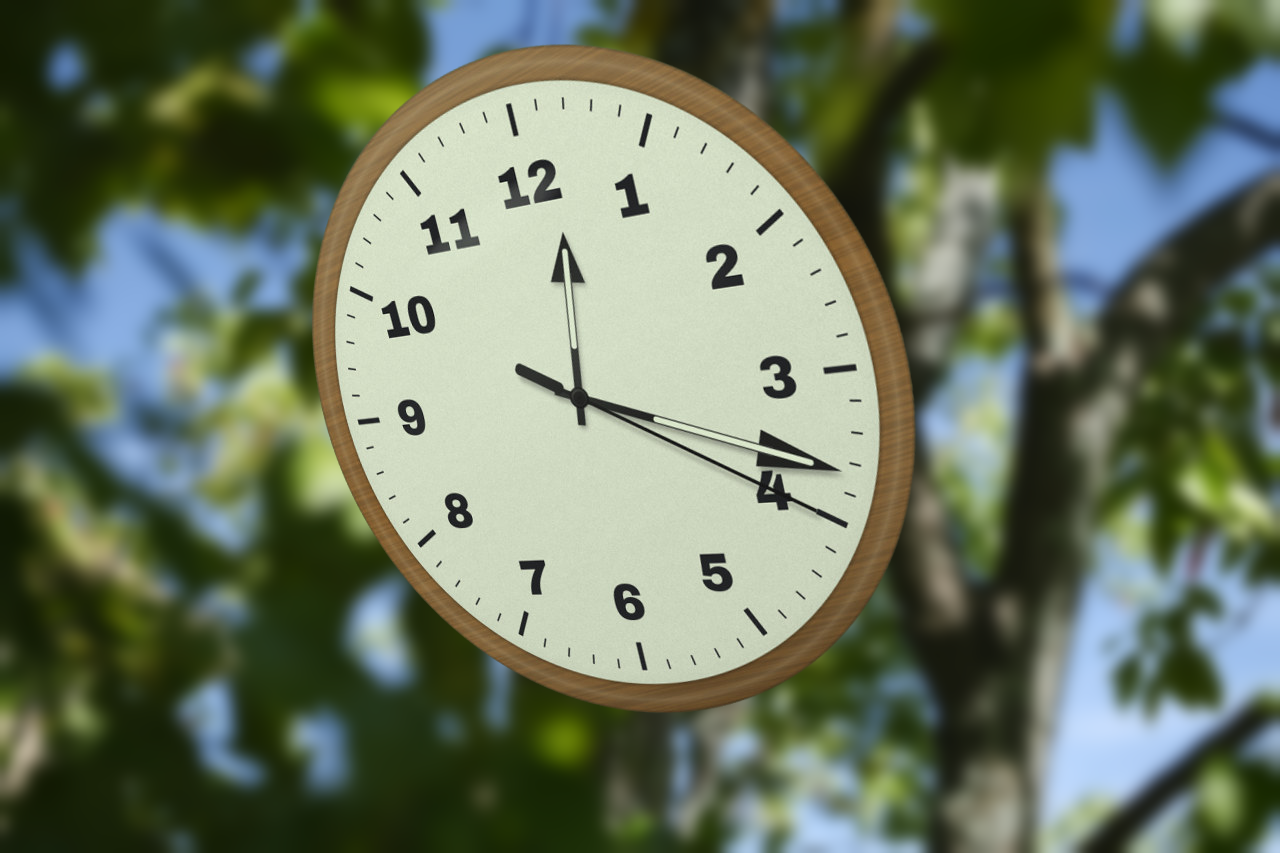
12:18:20
